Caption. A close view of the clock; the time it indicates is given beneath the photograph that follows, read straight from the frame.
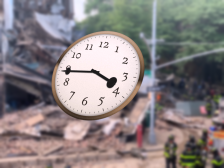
3:44
